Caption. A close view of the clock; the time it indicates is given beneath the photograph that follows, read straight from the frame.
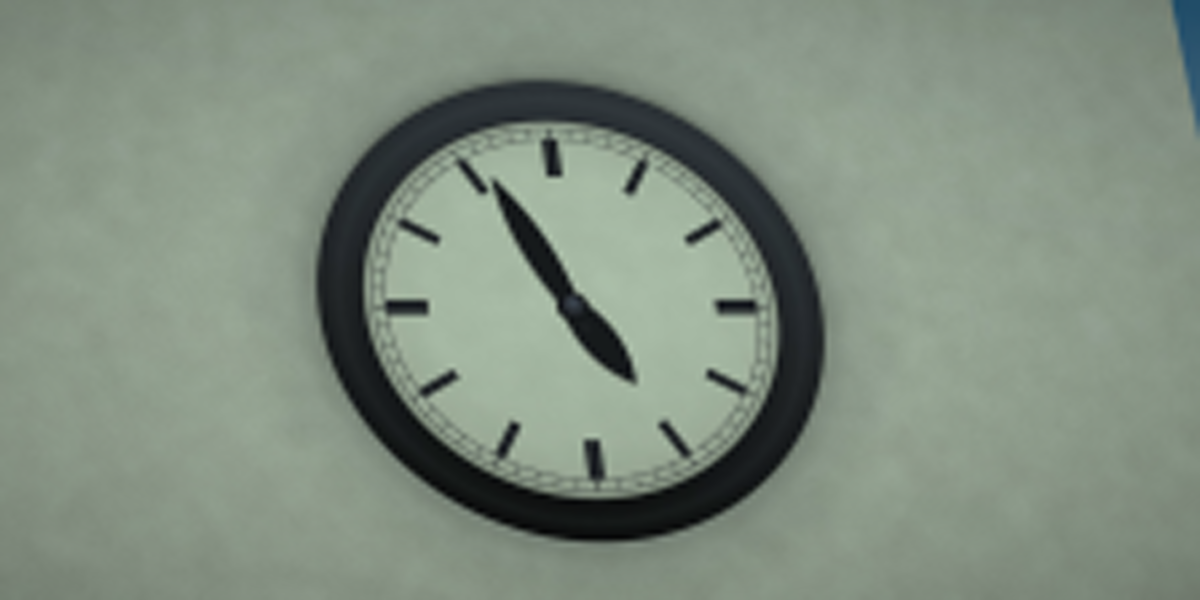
4:56
